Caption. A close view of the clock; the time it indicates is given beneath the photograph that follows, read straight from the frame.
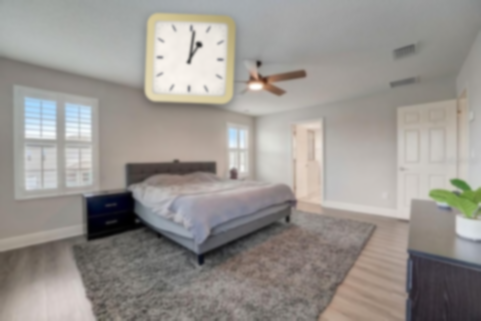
1:01
